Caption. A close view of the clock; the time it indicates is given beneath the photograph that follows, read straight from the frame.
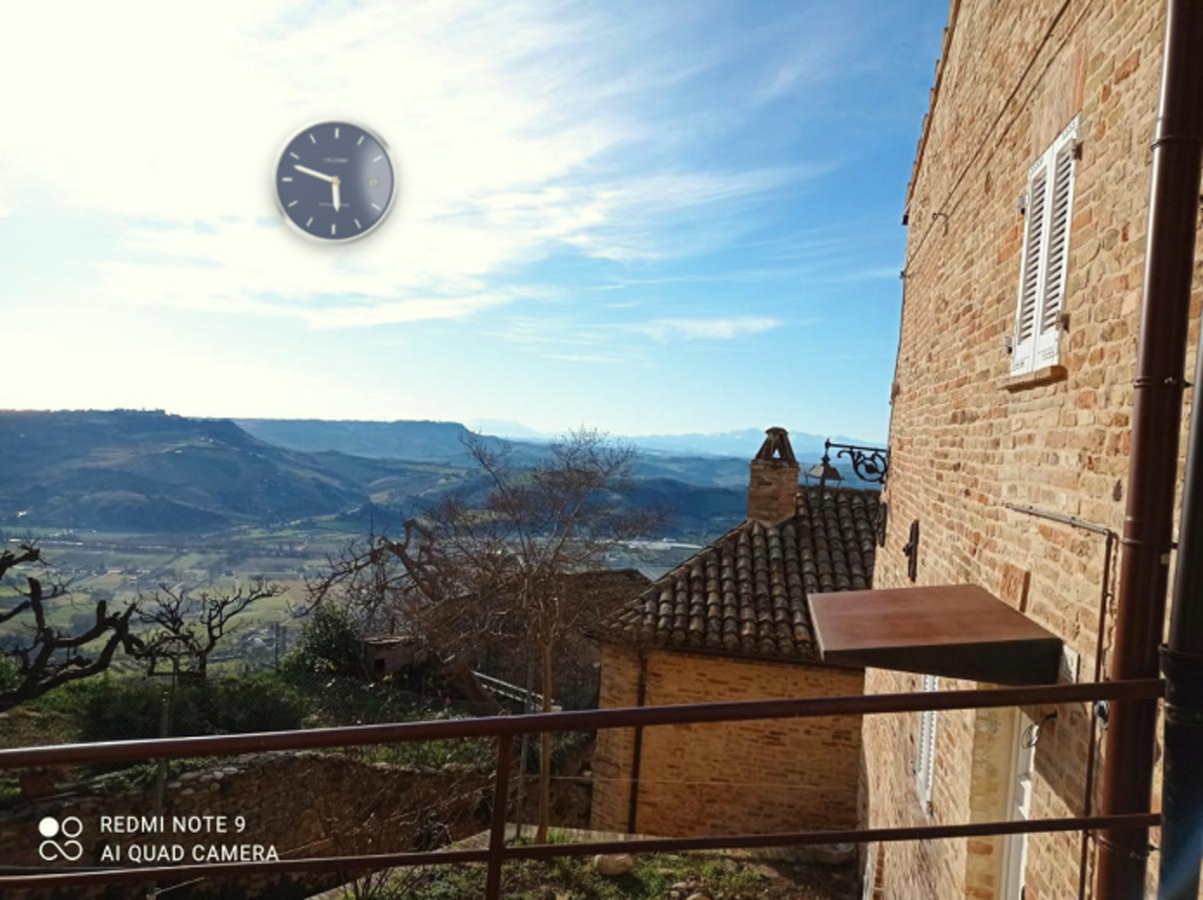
5:48
